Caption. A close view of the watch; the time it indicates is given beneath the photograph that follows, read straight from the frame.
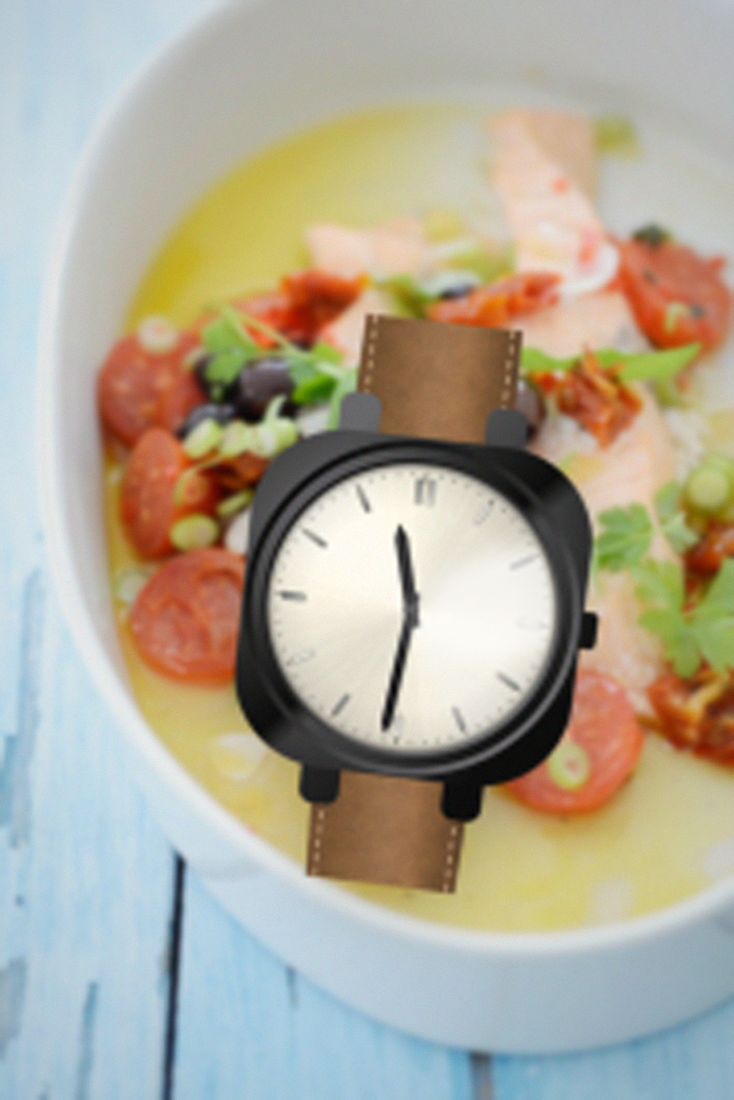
11:31
